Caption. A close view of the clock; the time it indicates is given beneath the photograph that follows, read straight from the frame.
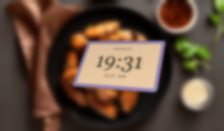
19:31
